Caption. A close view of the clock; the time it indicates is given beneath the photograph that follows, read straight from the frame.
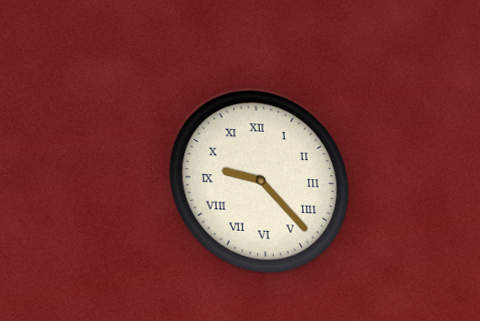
9:23
